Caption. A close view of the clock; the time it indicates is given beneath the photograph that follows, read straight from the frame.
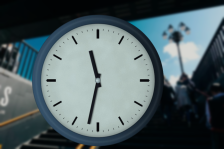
11:32
